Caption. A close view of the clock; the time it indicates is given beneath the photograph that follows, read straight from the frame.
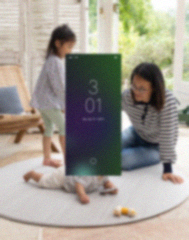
3:01
